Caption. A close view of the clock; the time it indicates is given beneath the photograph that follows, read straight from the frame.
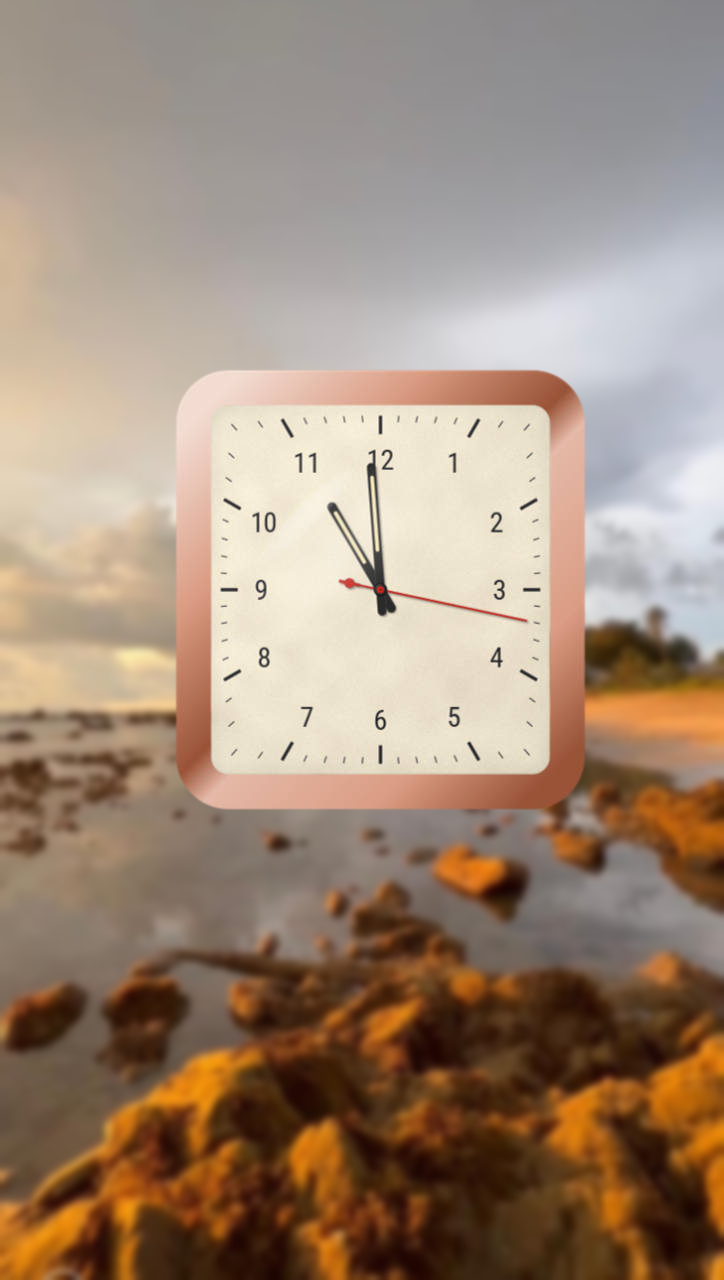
10:59:17
